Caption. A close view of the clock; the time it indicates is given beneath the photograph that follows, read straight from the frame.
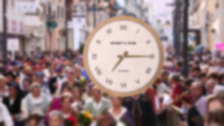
7:15
